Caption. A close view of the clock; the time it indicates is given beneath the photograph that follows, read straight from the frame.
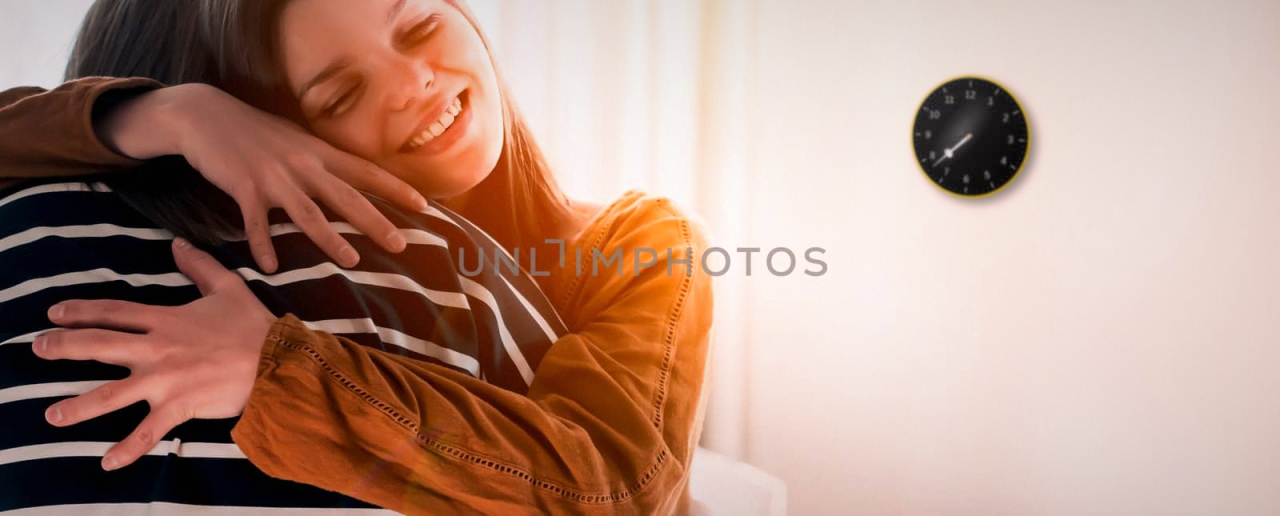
7:38
